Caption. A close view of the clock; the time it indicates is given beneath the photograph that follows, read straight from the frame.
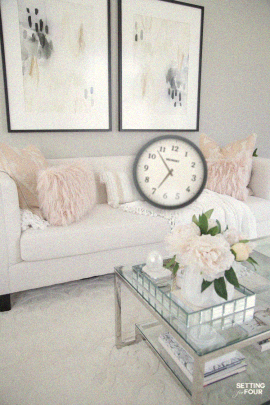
6:53
